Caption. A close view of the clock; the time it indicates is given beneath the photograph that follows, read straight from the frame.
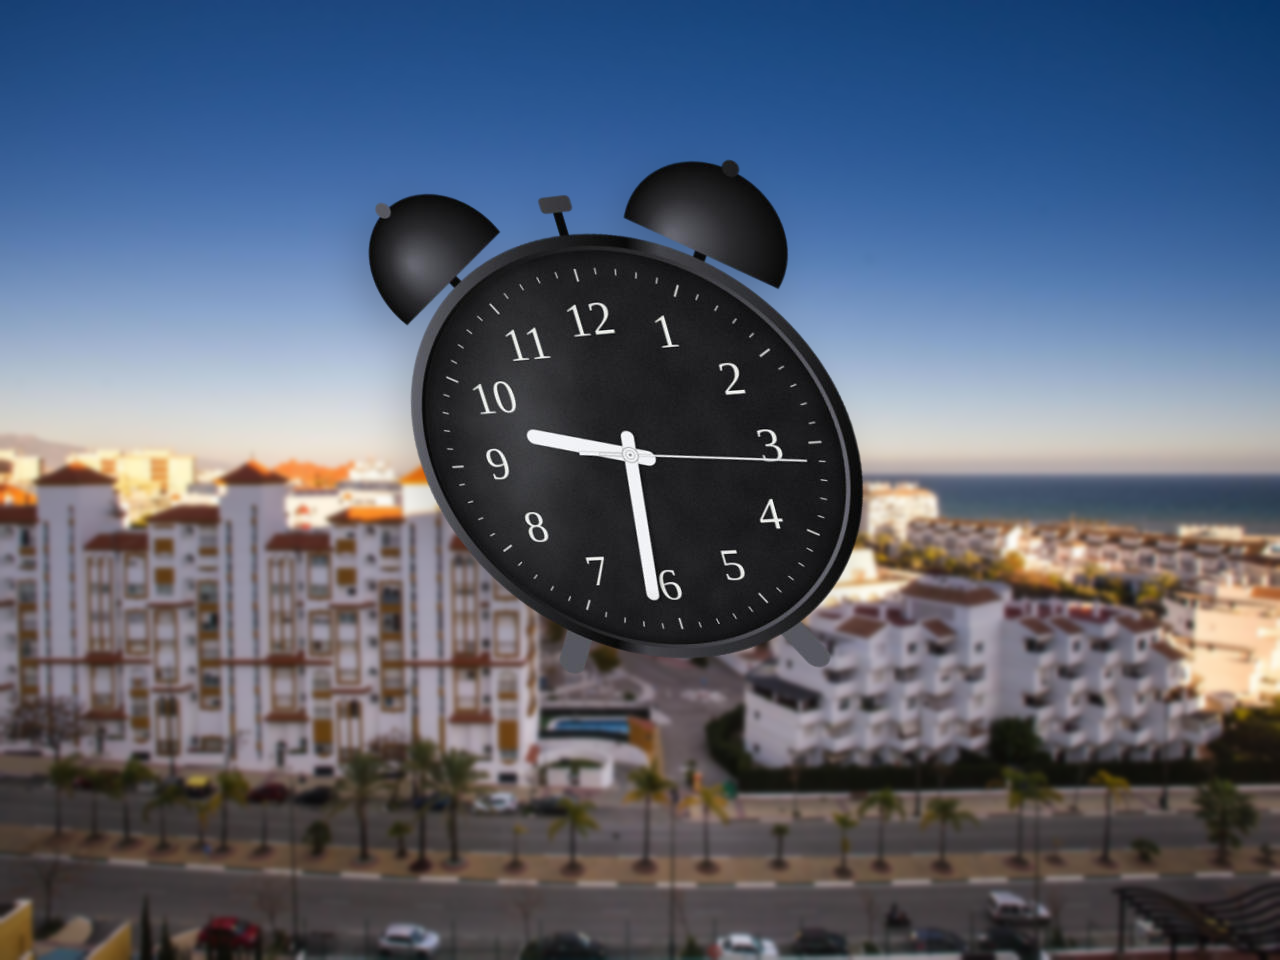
9:31:16
